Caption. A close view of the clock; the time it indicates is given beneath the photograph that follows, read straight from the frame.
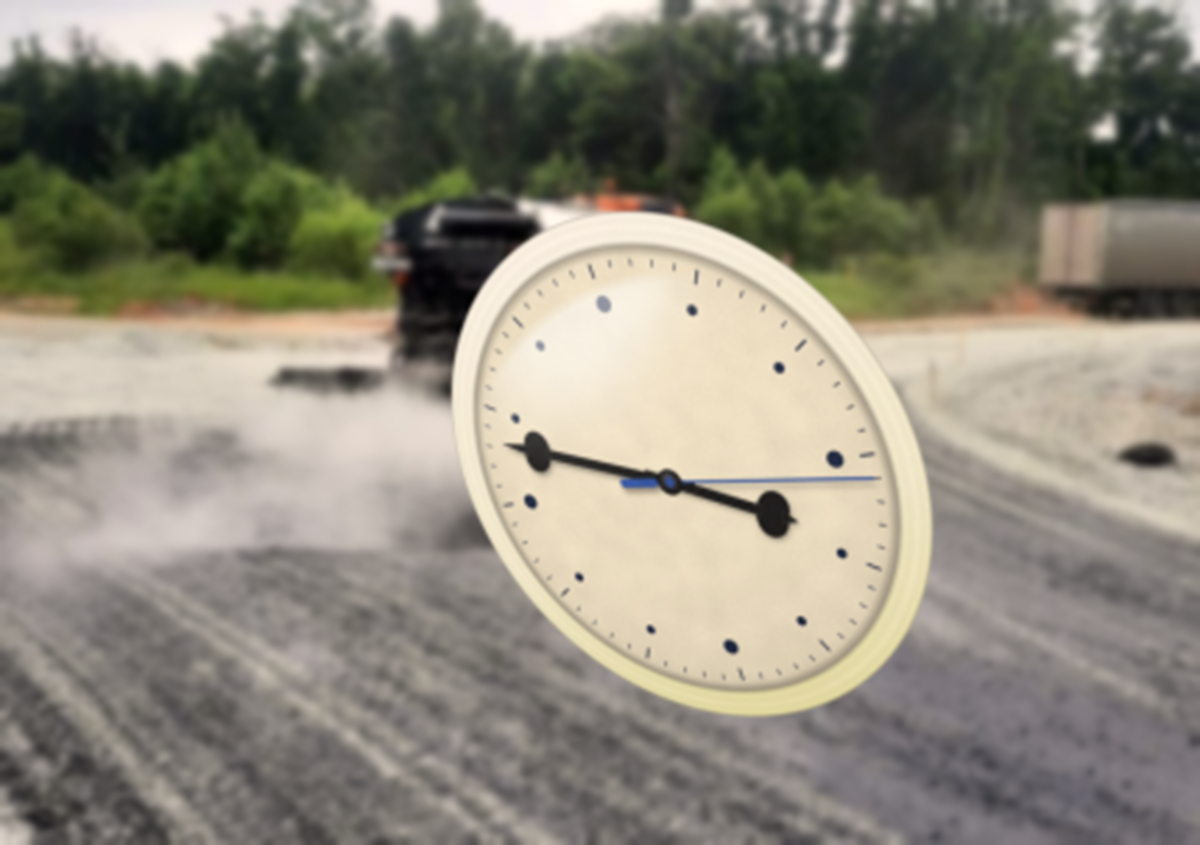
3:48:16
